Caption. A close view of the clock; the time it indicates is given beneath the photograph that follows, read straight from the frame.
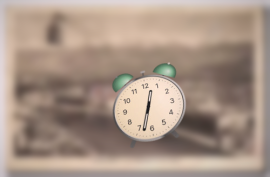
12:33
